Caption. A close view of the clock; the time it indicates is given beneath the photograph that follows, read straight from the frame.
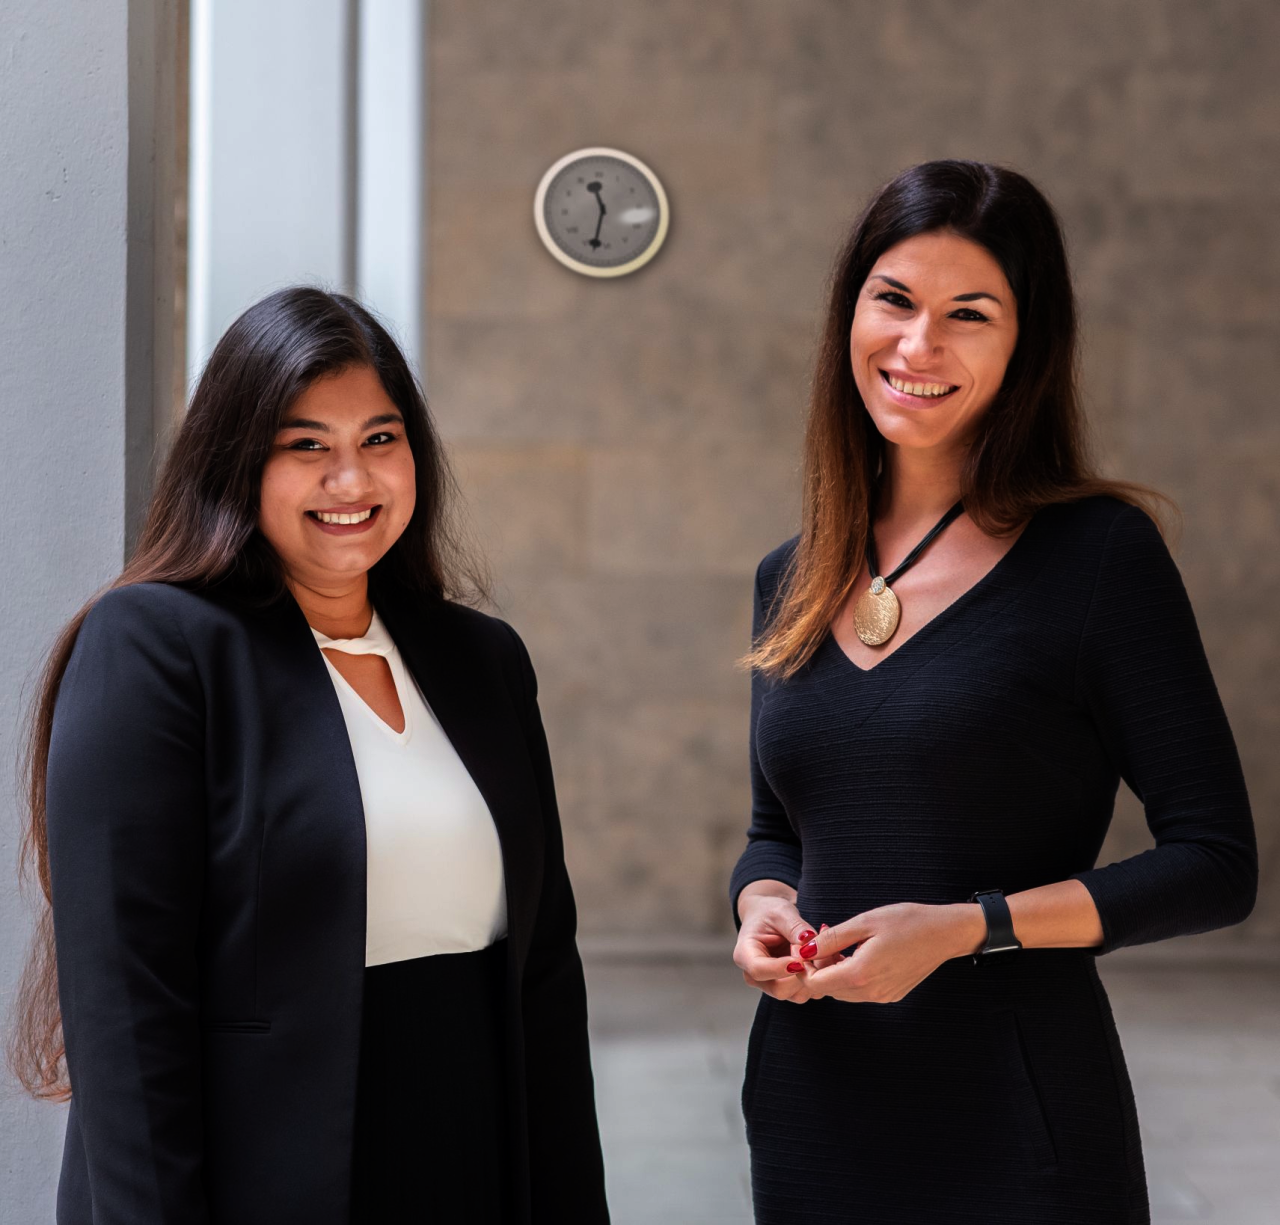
11:33
